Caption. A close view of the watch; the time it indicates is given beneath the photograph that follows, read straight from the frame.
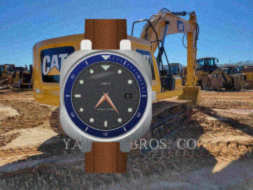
7:24
